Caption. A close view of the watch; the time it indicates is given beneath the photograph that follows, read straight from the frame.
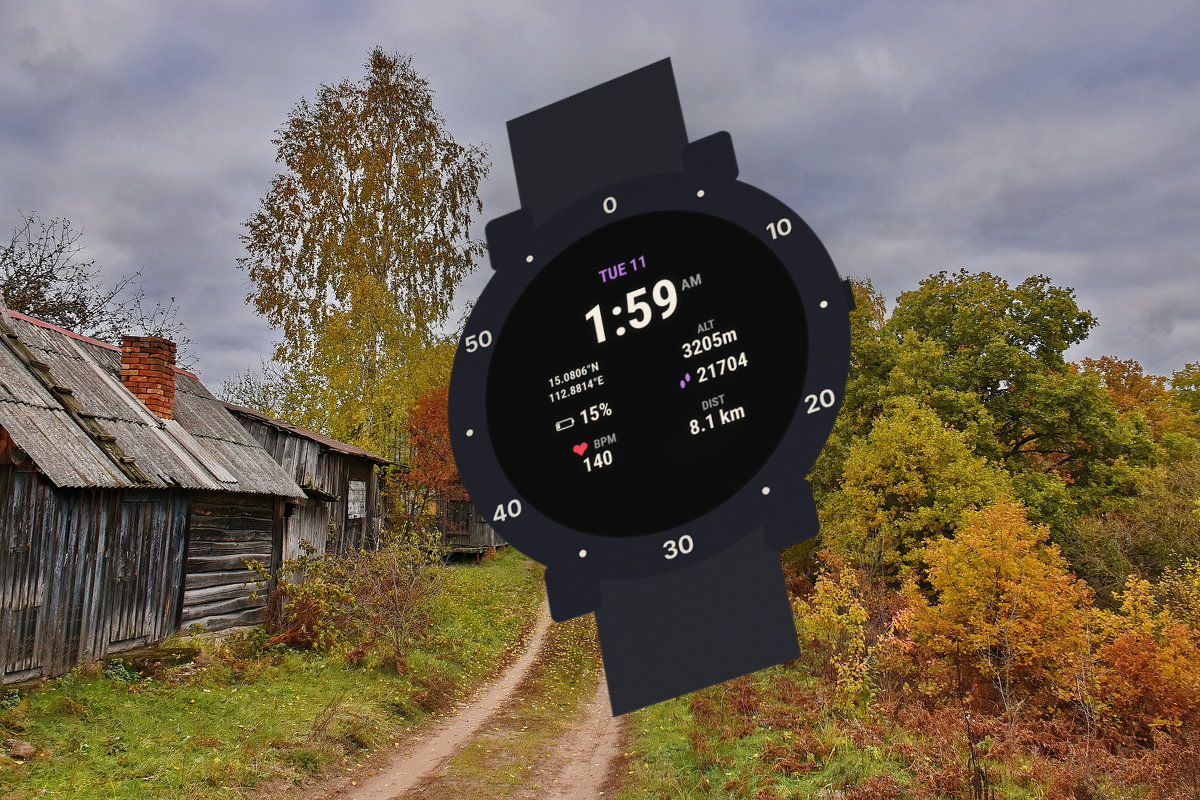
1:59
